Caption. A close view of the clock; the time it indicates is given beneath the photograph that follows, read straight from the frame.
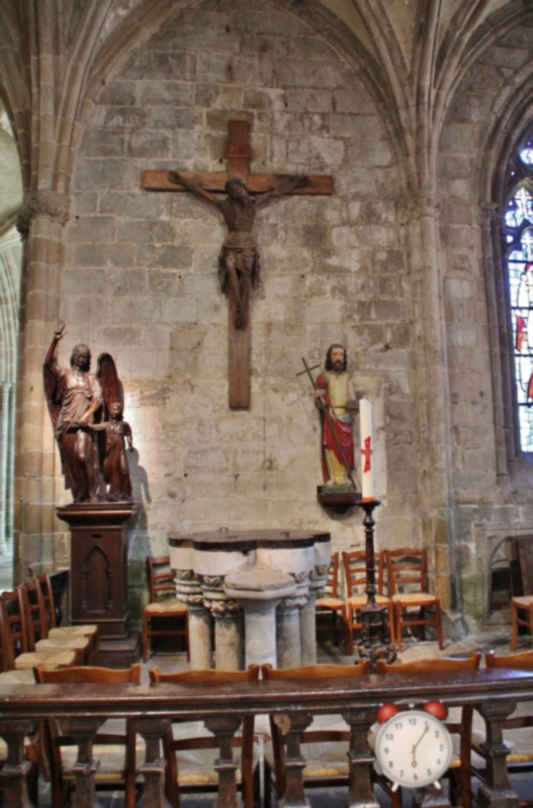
6:06
